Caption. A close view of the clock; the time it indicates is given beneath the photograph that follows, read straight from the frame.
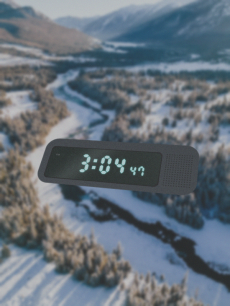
3:04:47
